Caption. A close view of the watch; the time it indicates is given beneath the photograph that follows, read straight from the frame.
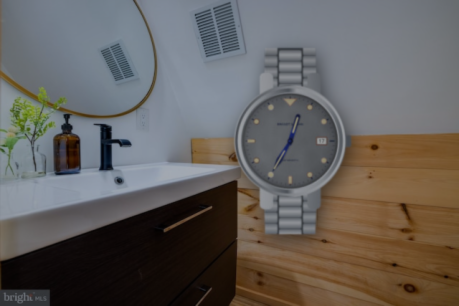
12:35
